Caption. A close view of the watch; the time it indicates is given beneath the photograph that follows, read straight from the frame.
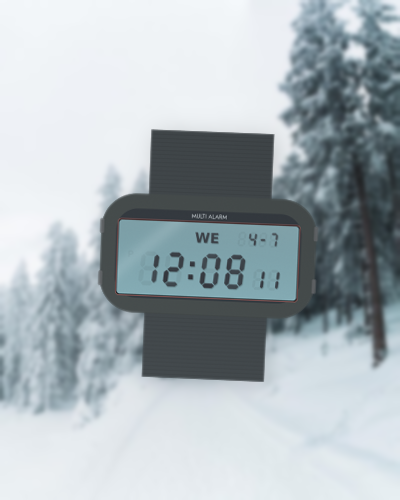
12:08:11
